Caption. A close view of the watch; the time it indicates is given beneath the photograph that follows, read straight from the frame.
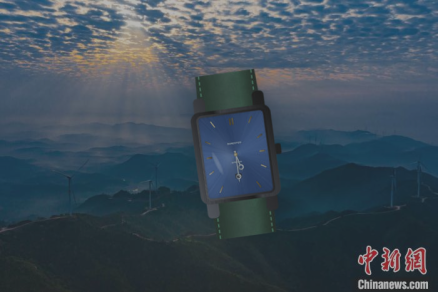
5:30
